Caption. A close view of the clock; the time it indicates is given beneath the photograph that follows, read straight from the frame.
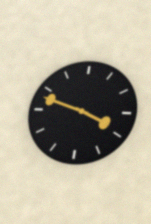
3:48
